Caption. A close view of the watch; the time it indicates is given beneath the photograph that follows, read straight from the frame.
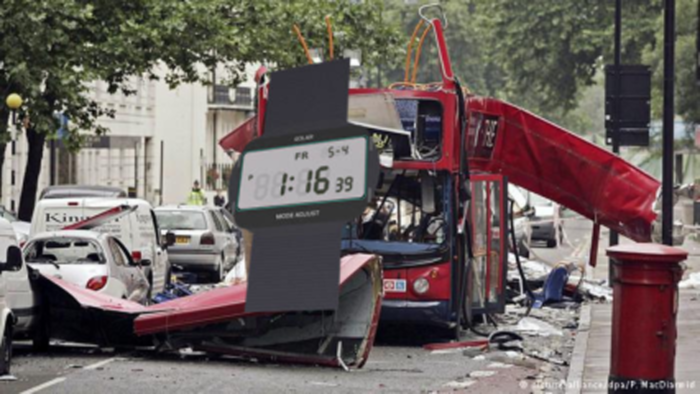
1:16:39
